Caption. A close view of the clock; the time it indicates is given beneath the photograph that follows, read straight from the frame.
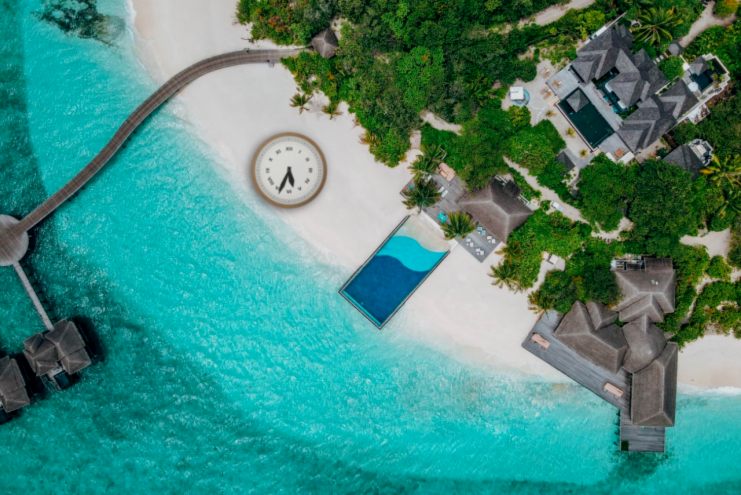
5:34
